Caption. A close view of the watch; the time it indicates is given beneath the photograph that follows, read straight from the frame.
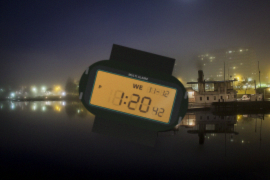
1:20:42
